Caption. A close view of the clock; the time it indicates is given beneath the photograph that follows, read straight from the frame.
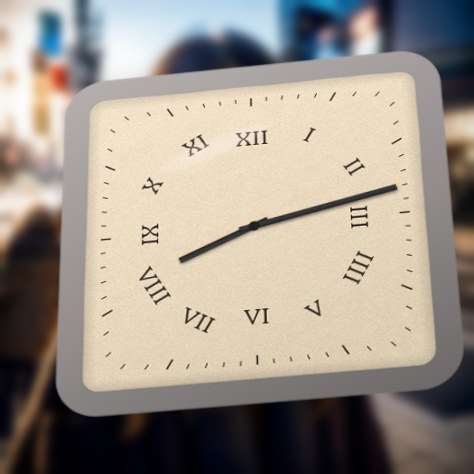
8:13
